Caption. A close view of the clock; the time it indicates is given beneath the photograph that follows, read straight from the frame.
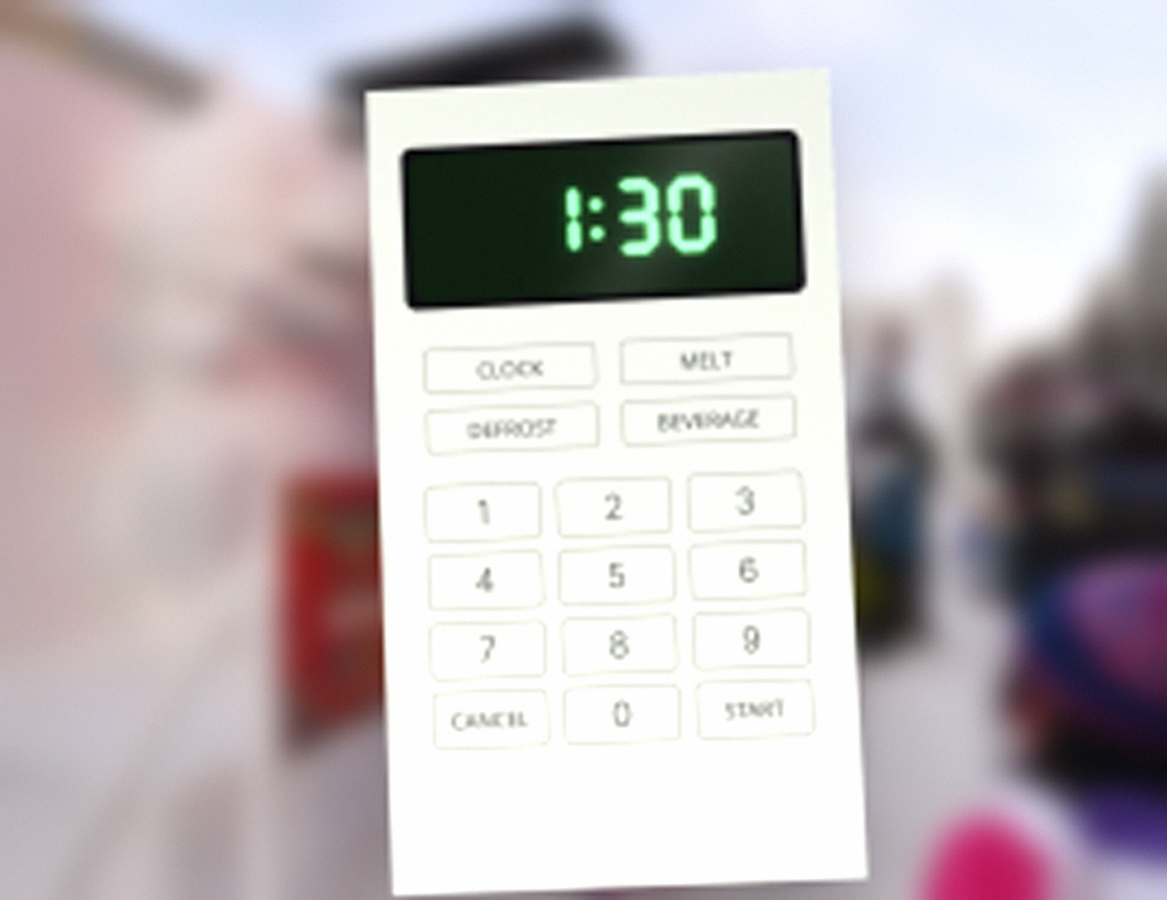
1:30
